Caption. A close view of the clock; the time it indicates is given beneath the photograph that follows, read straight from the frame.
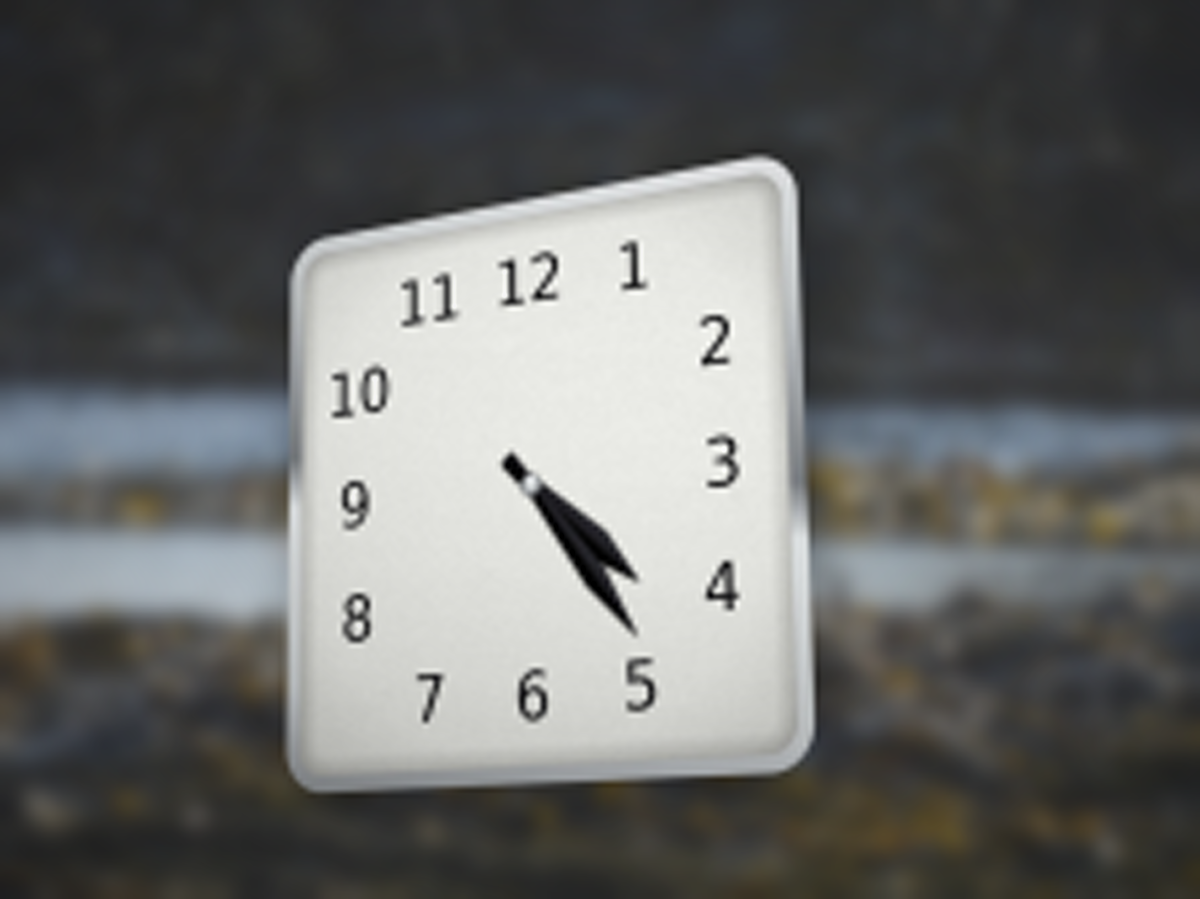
4:24
